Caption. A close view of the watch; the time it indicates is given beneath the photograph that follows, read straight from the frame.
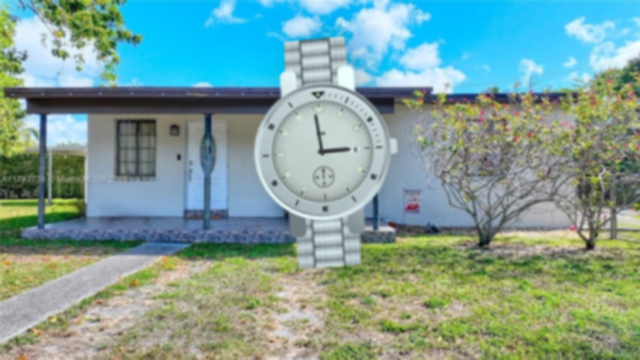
2:59
